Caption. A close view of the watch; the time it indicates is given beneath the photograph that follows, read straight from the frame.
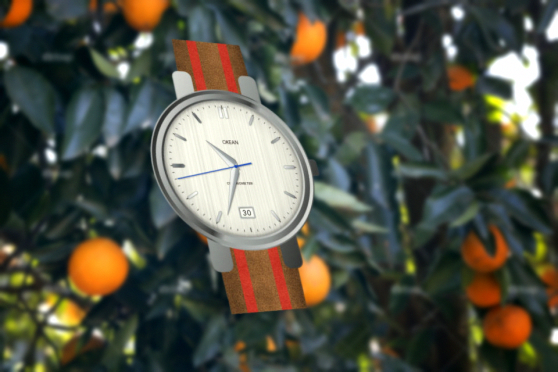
10:33:43
